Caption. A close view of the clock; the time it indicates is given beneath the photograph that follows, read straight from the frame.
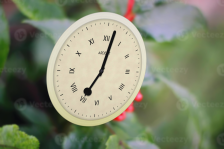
7:02
